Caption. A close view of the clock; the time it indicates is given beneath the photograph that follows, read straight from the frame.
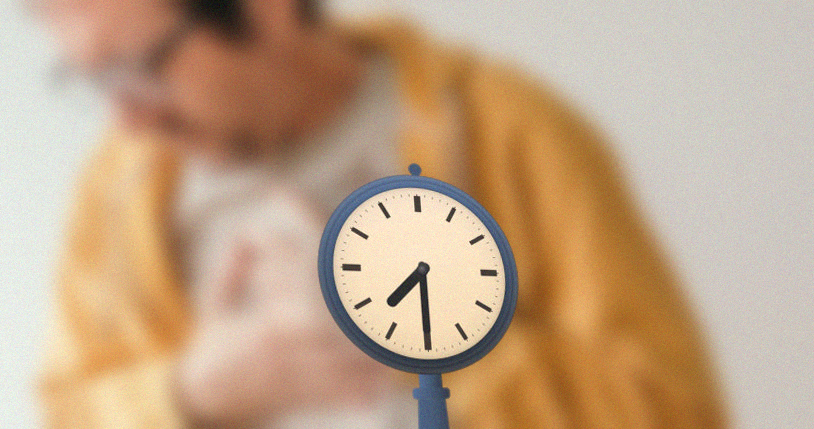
7:30
